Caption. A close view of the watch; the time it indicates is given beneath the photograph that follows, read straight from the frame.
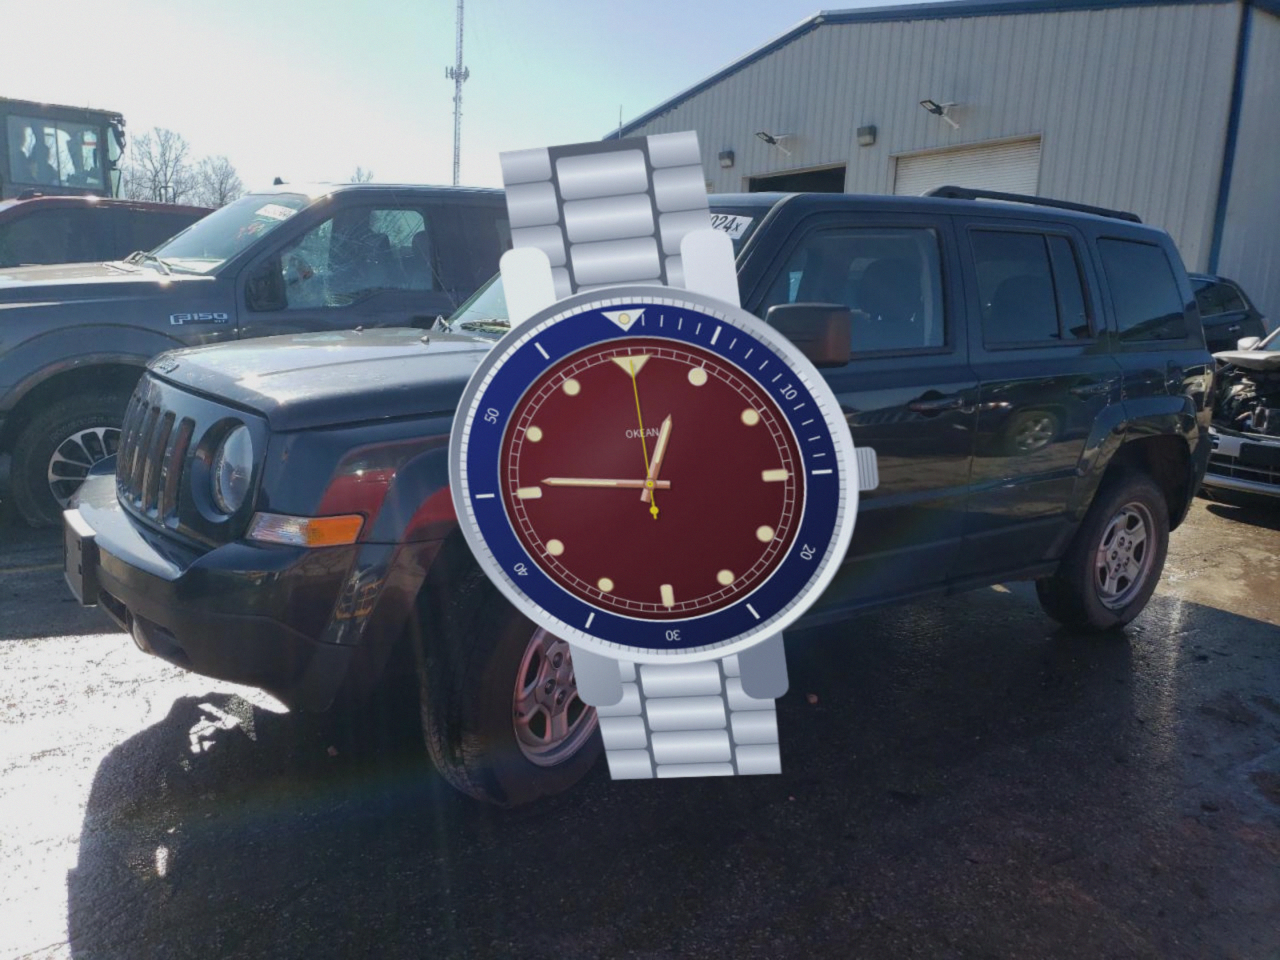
12:46:00
